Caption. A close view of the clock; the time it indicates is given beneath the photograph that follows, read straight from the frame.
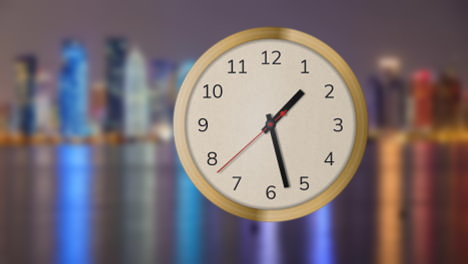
1:27:38
